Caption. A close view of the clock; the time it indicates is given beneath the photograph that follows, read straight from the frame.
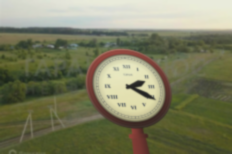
2:20
